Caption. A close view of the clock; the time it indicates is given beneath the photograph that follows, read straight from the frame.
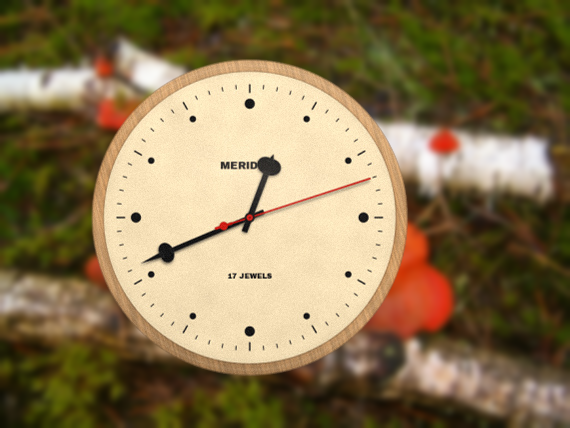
12:41:12
